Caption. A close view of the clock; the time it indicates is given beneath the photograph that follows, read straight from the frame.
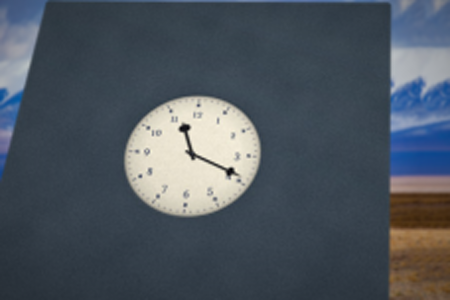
11:19
